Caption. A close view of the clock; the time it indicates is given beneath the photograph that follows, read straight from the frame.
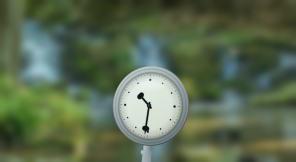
10:31
